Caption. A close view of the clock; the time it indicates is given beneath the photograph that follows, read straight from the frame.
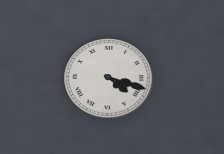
4:18
